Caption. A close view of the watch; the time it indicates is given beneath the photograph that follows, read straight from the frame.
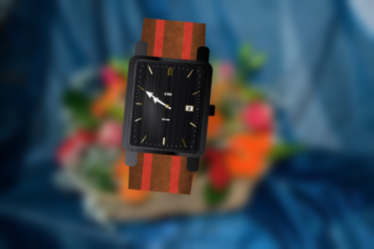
9:50
